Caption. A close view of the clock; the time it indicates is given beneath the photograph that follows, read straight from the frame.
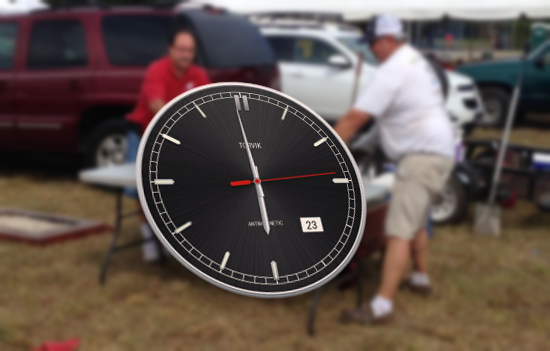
5:59:14
